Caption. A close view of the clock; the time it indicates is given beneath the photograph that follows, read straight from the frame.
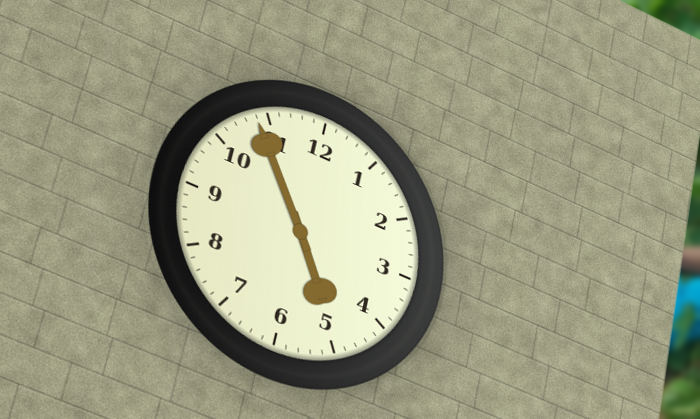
4:54
